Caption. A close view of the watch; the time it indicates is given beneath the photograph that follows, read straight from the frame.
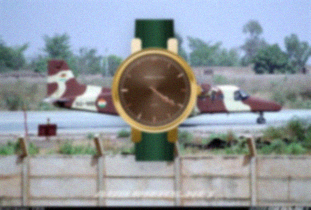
4:21
